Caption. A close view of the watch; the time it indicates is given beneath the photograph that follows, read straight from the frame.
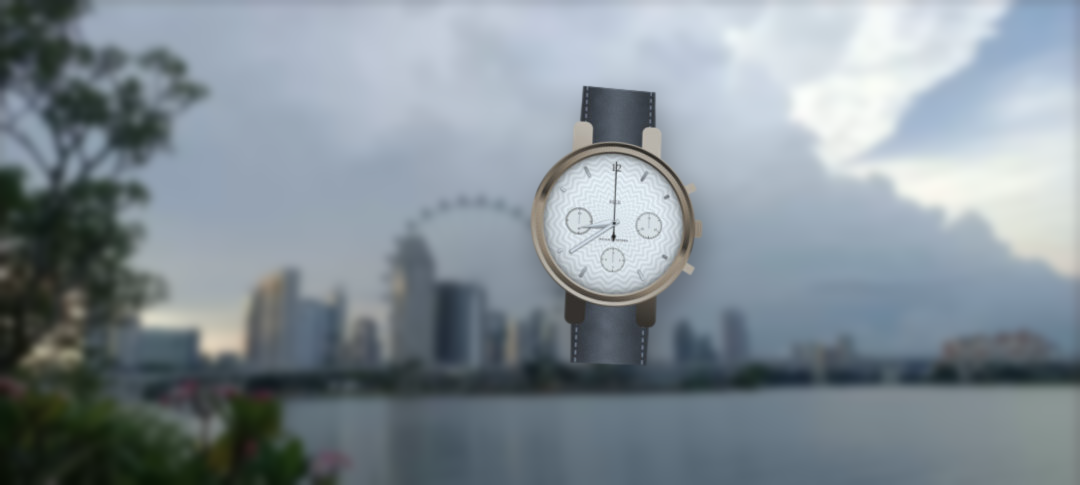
8:39
